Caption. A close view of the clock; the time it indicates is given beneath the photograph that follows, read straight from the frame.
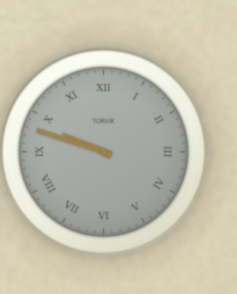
9:48
